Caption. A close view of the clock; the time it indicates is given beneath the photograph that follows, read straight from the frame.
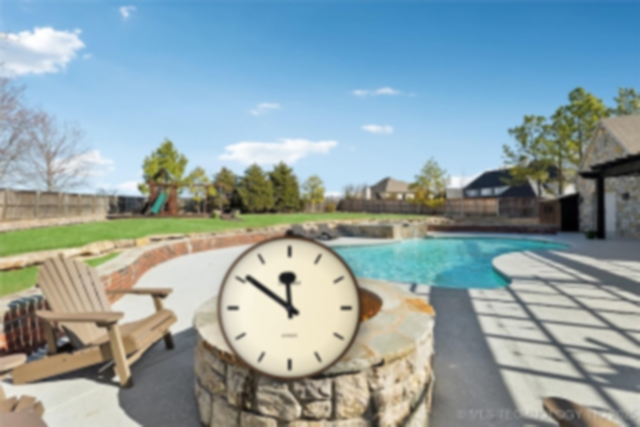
11:51
